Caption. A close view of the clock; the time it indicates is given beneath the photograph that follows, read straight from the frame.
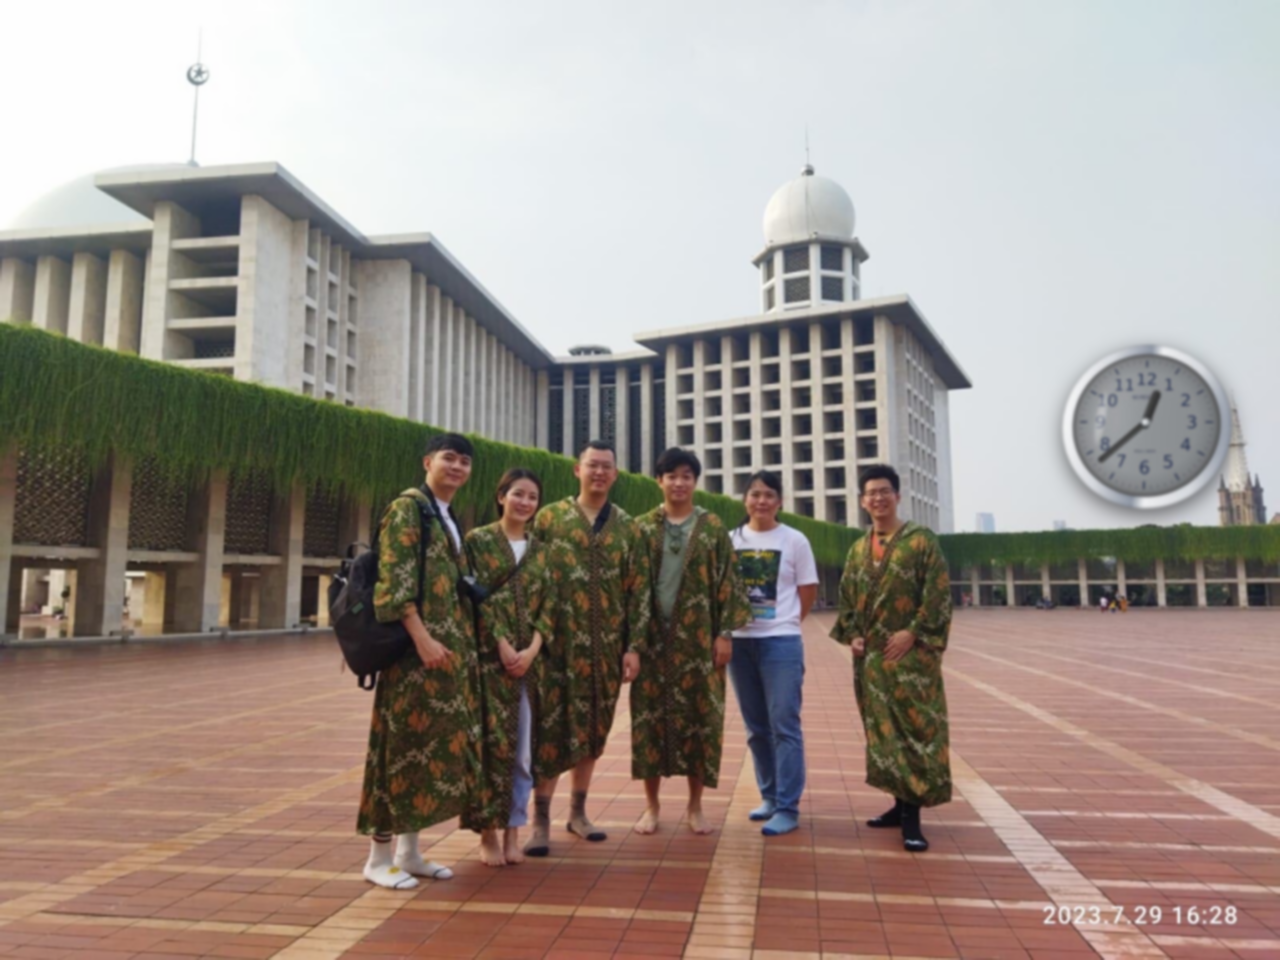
12:38
